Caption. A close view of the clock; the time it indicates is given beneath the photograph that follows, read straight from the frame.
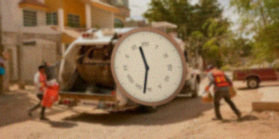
11:32
